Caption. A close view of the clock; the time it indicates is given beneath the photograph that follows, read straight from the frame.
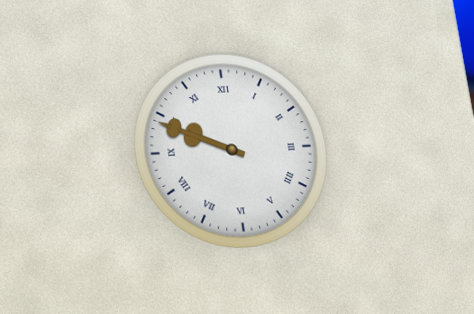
9:49
